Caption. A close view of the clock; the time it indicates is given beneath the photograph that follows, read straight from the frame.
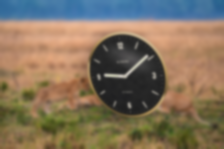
9:09
